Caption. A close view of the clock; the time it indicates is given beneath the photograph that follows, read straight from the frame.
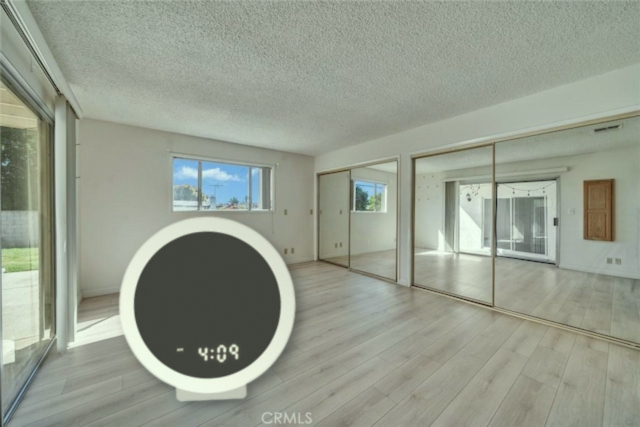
4:09
